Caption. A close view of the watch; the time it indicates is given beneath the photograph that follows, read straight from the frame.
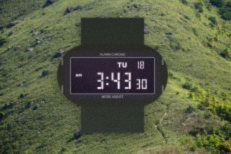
3:43:30
